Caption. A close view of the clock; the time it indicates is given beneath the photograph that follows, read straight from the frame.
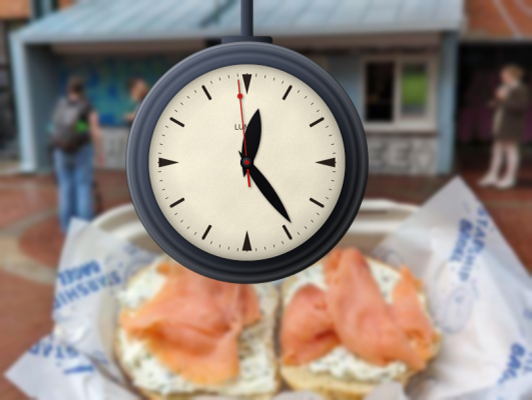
12:23:59
